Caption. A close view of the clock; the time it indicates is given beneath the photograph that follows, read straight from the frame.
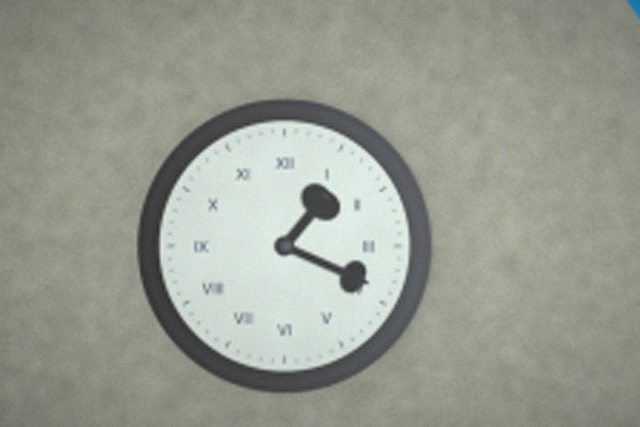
1:19
